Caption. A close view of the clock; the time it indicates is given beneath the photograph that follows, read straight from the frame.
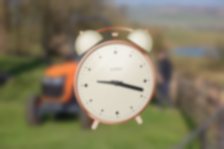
9:18
